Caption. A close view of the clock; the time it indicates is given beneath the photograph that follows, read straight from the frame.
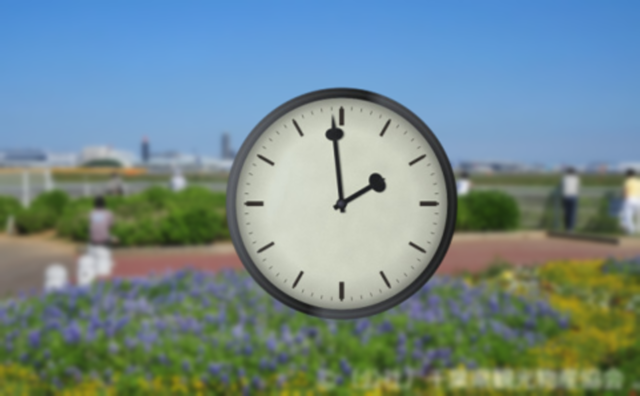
1:59
